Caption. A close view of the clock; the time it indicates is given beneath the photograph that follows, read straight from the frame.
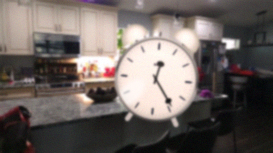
12:24
